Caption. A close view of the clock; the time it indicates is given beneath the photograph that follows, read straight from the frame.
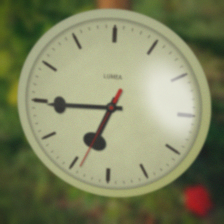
6:44:34
